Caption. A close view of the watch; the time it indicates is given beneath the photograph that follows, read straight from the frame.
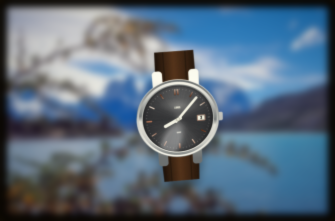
8:07
